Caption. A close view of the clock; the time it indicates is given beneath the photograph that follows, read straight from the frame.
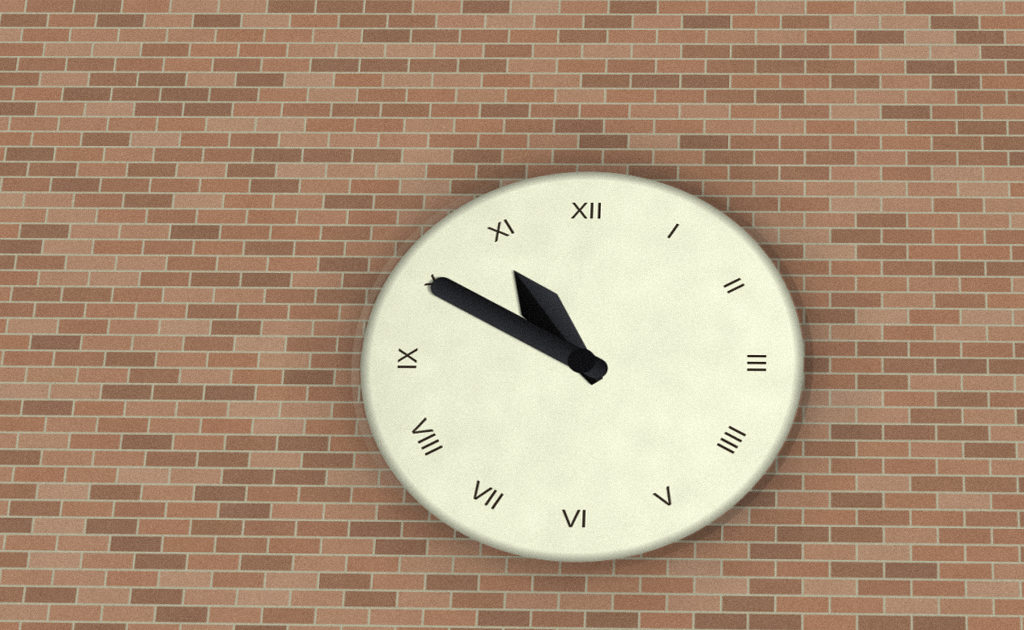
10:50
